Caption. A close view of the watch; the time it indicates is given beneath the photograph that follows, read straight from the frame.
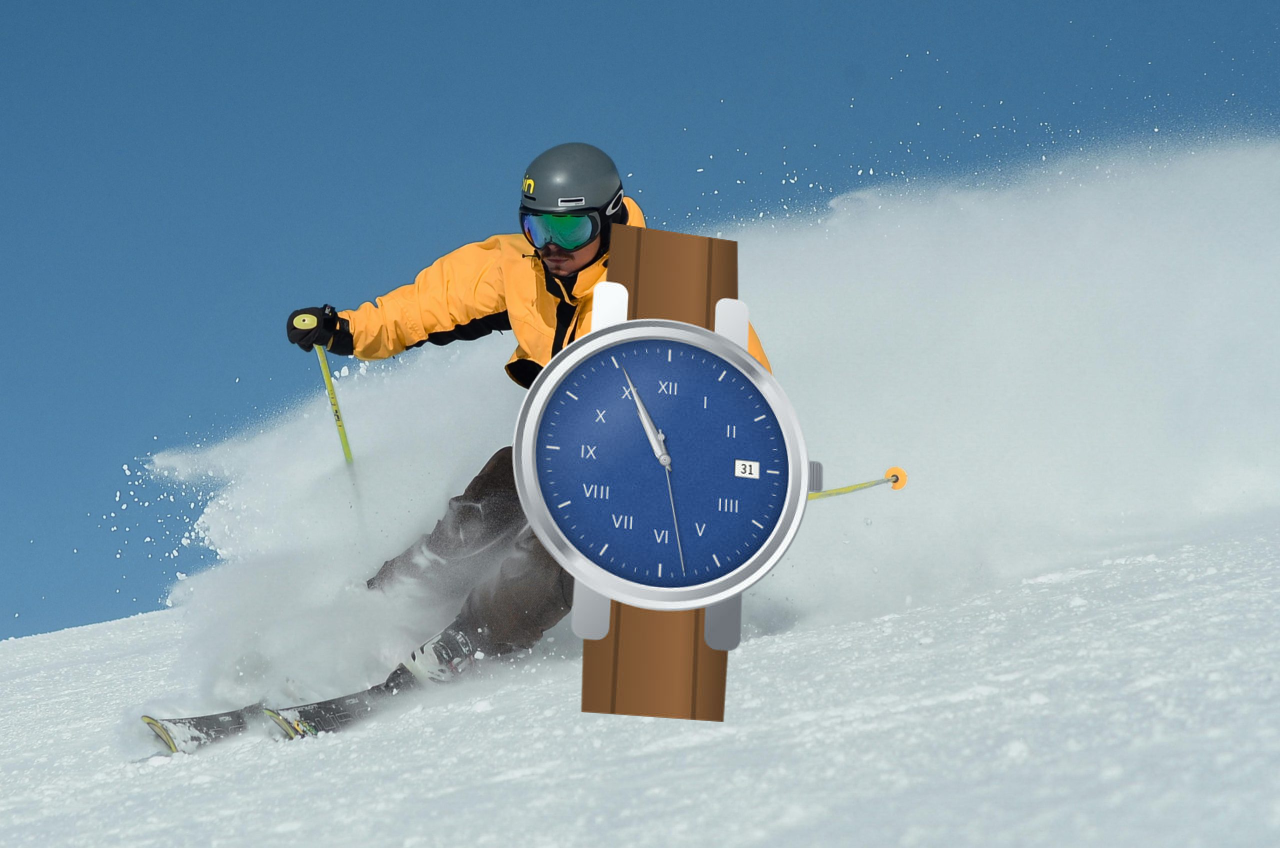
10:55:28
